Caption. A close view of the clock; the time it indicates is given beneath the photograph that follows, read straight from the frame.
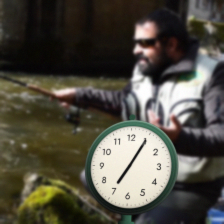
7:05
